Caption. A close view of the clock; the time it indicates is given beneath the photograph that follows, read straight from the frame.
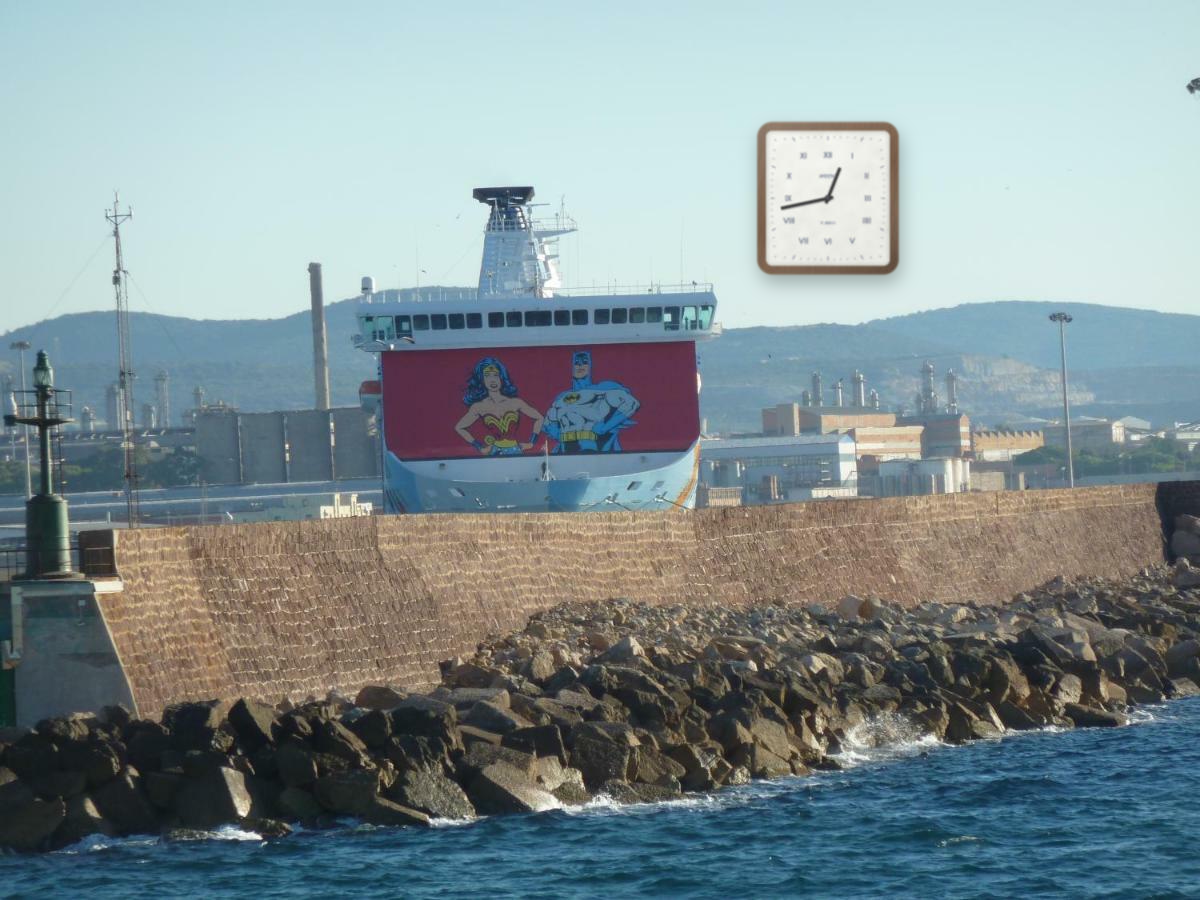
12:43
